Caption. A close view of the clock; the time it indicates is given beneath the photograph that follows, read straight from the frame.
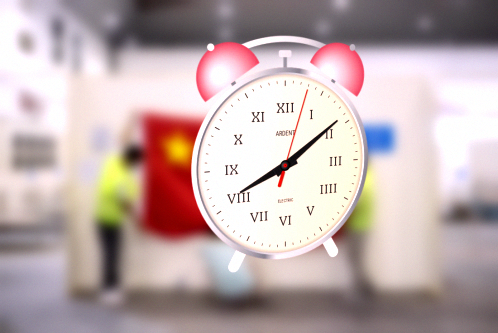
8:09:03
